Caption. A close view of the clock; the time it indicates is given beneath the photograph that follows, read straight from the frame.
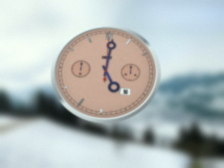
5:01
